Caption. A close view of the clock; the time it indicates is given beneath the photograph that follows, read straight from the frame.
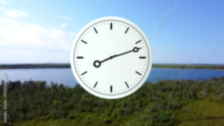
8:12
